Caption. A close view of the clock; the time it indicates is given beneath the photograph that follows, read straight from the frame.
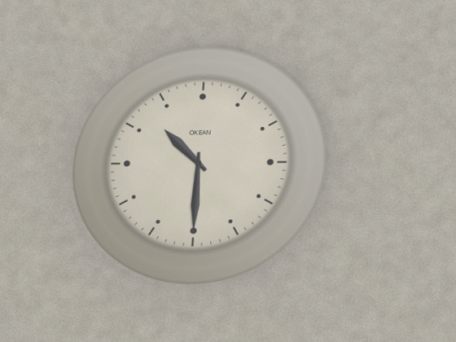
10:30
